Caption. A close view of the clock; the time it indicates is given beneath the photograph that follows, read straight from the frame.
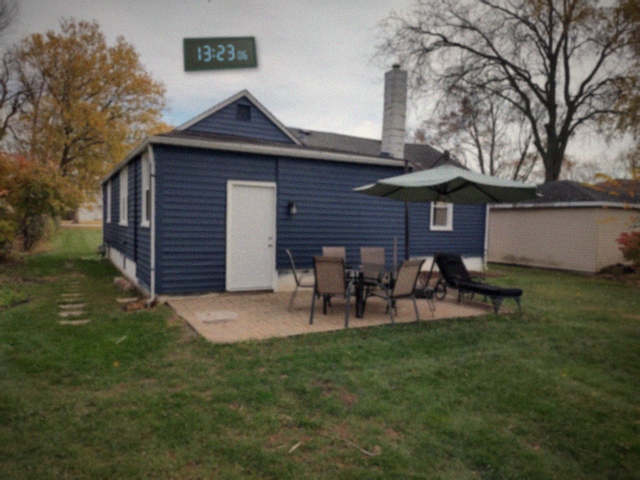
13:23
